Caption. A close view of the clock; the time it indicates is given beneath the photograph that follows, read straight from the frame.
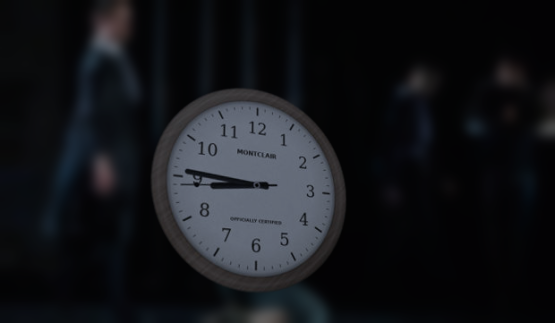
8:45:44
